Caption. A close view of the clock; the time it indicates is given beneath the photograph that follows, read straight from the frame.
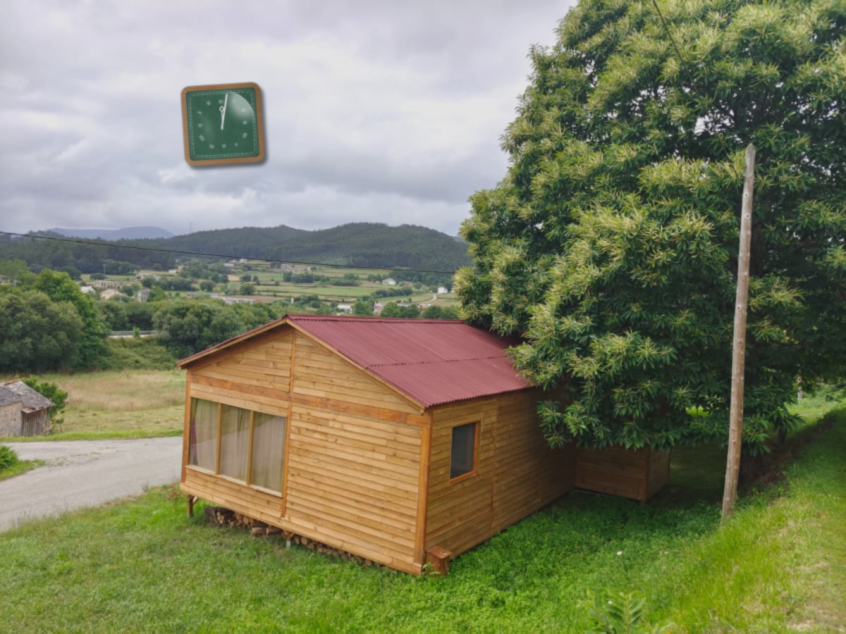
12:02
